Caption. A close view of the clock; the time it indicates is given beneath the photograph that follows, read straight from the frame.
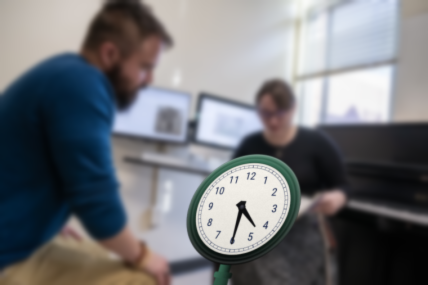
4:30
